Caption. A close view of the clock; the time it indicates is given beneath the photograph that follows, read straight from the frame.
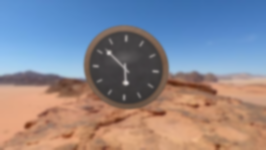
5:52
